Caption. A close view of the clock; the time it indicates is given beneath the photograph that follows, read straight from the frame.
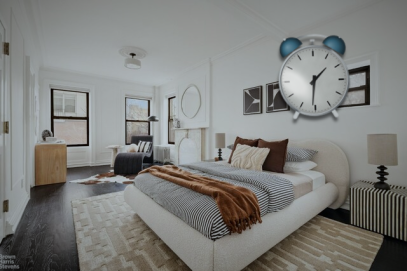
1:31
